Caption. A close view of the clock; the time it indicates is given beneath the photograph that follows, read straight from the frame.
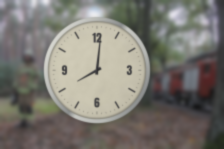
8:01
